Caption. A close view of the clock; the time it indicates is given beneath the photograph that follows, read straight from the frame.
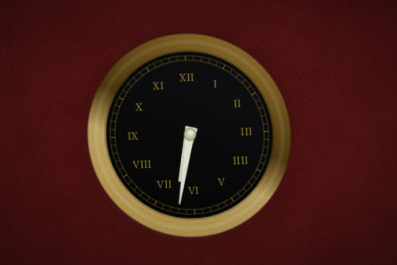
6:32
